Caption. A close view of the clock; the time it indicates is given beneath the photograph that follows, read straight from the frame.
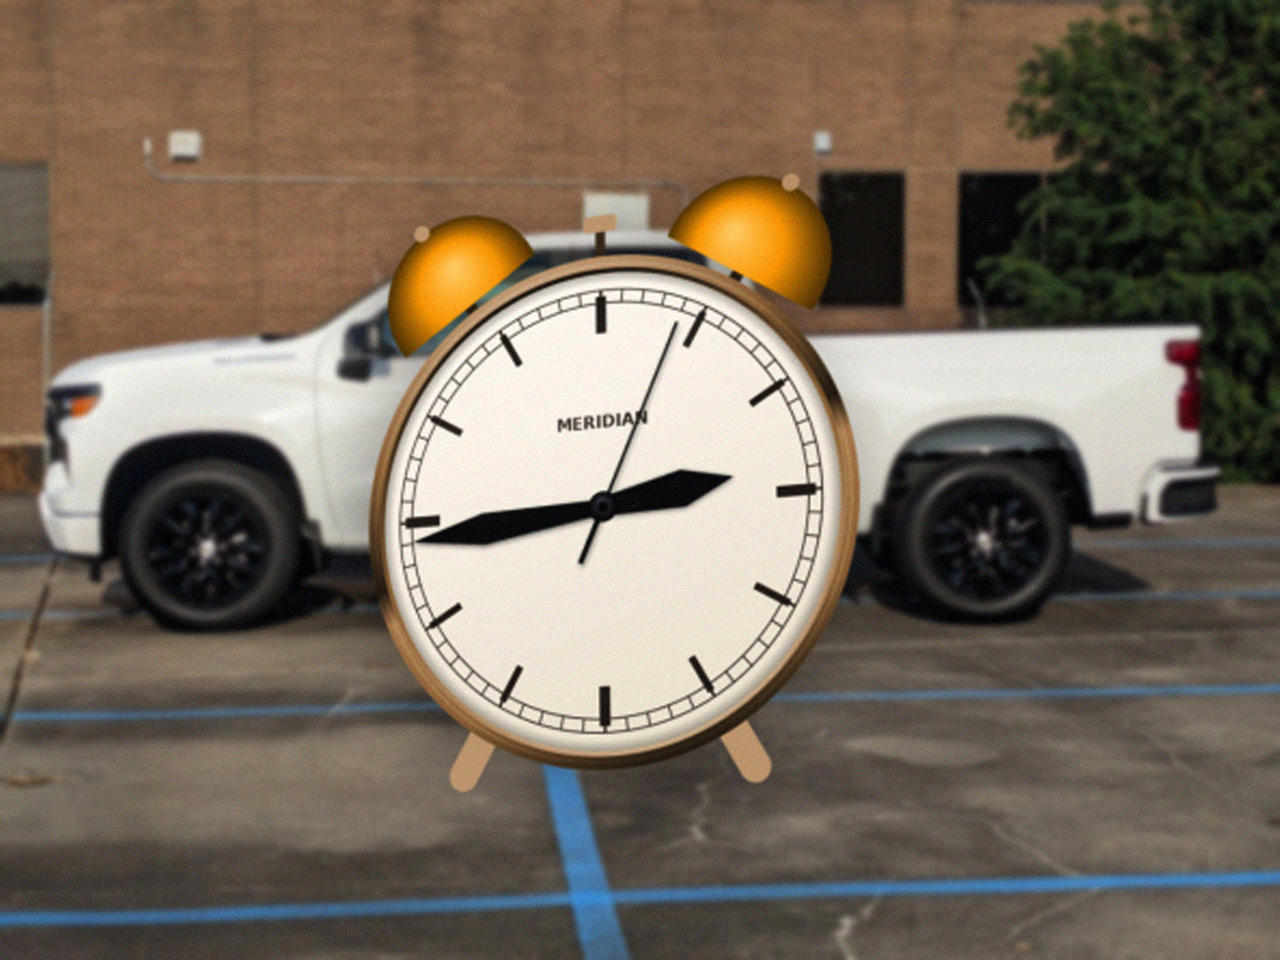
2:44:04
